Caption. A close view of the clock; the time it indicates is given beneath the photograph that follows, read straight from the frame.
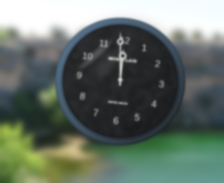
11:59
